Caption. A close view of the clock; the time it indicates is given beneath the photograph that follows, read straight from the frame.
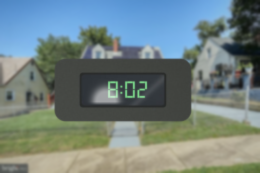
8:02
